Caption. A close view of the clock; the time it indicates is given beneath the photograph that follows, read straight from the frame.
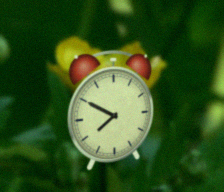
7:50
